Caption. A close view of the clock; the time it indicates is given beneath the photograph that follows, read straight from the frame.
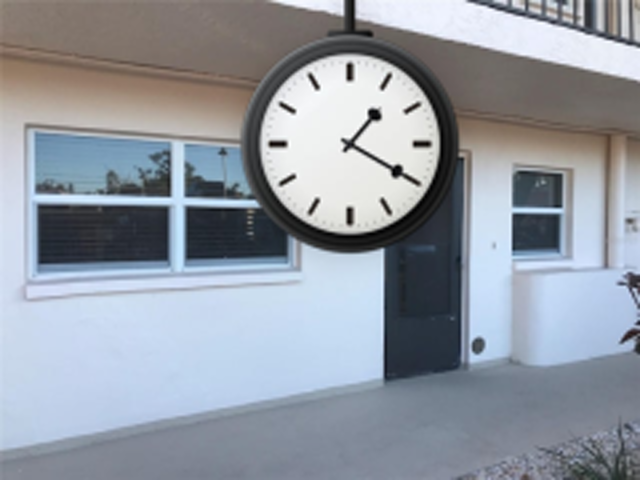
1:20
